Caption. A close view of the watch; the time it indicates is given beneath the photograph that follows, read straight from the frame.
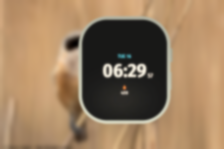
6:29
